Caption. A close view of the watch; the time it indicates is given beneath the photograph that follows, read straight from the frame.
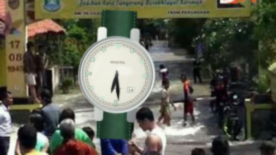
6:29
